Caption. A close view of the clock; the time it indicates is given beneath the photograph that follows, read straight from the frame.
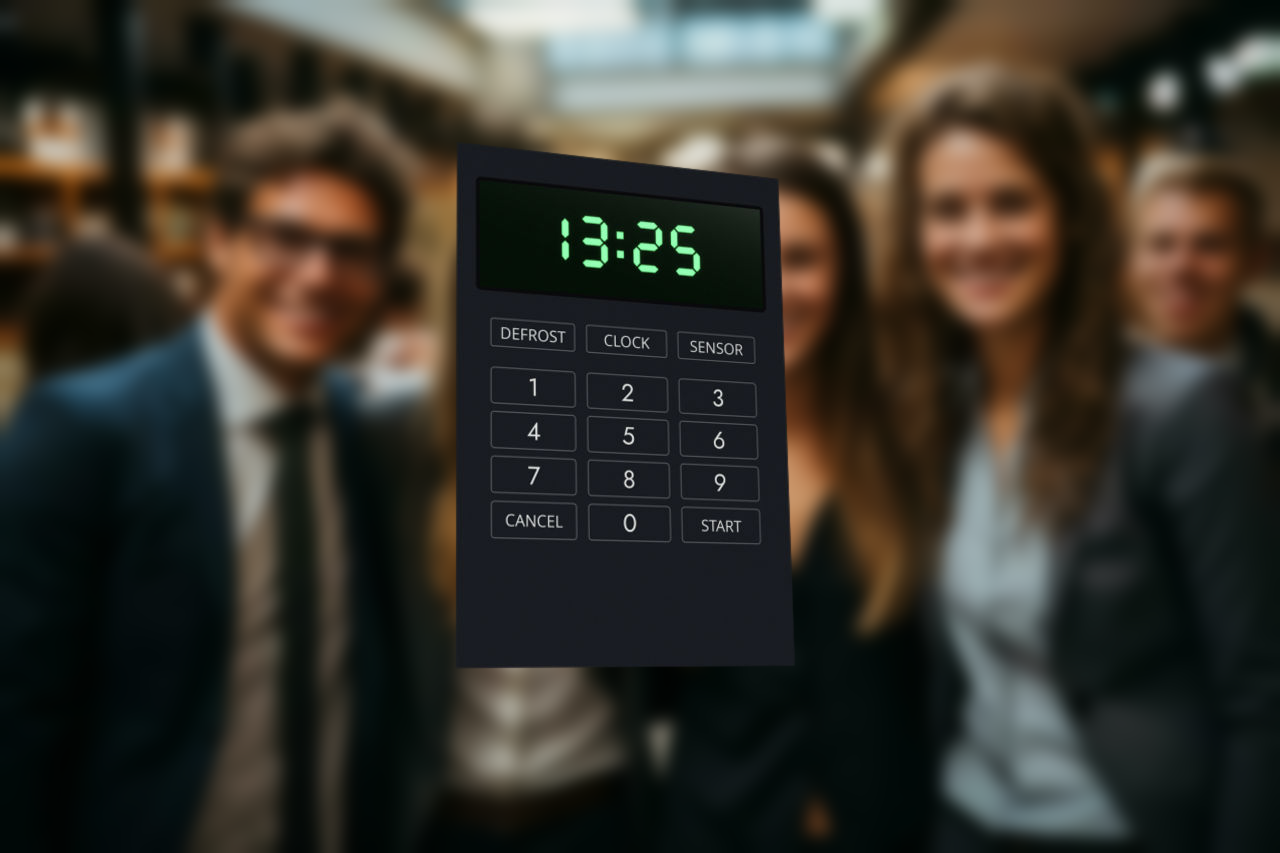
13:25
